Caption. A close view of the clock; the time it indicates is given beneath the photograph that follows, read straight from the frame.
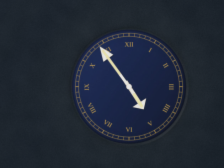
4:54
